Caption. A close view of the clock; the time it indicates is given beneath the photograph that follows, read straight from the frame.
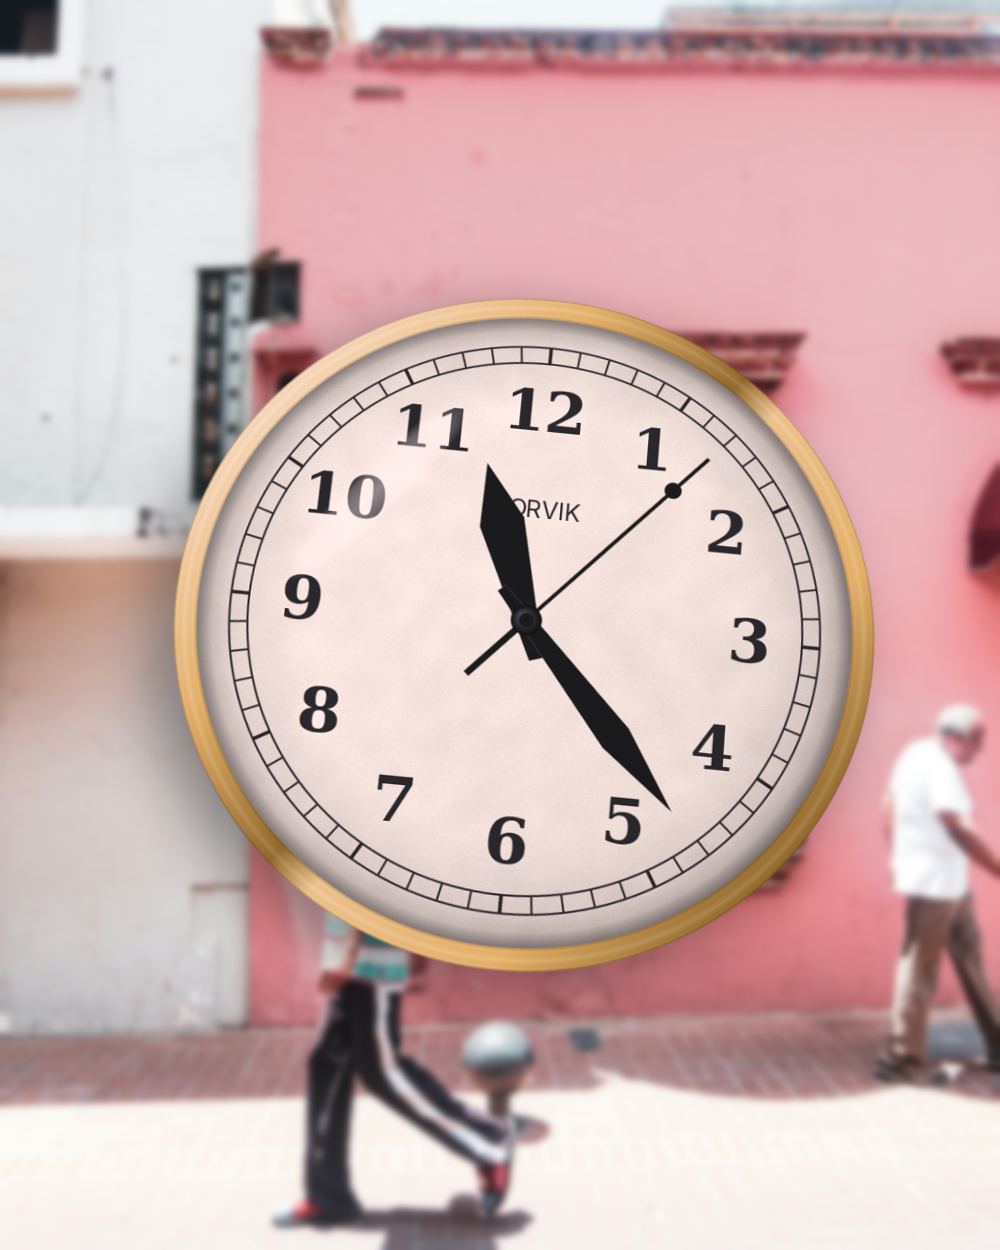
11:23:07
